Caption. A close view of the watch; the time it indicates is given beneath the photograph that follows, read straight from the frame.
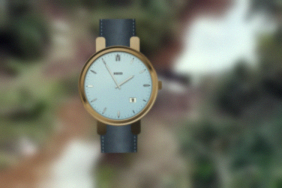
1:55
